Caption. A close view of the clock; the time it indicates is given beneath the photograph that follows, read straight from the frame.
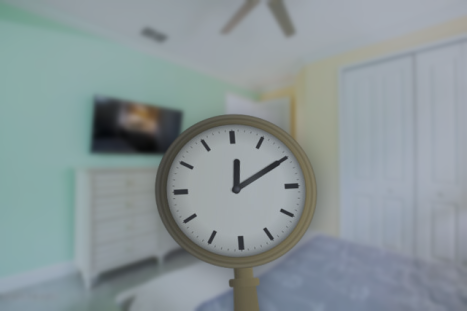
12:10
